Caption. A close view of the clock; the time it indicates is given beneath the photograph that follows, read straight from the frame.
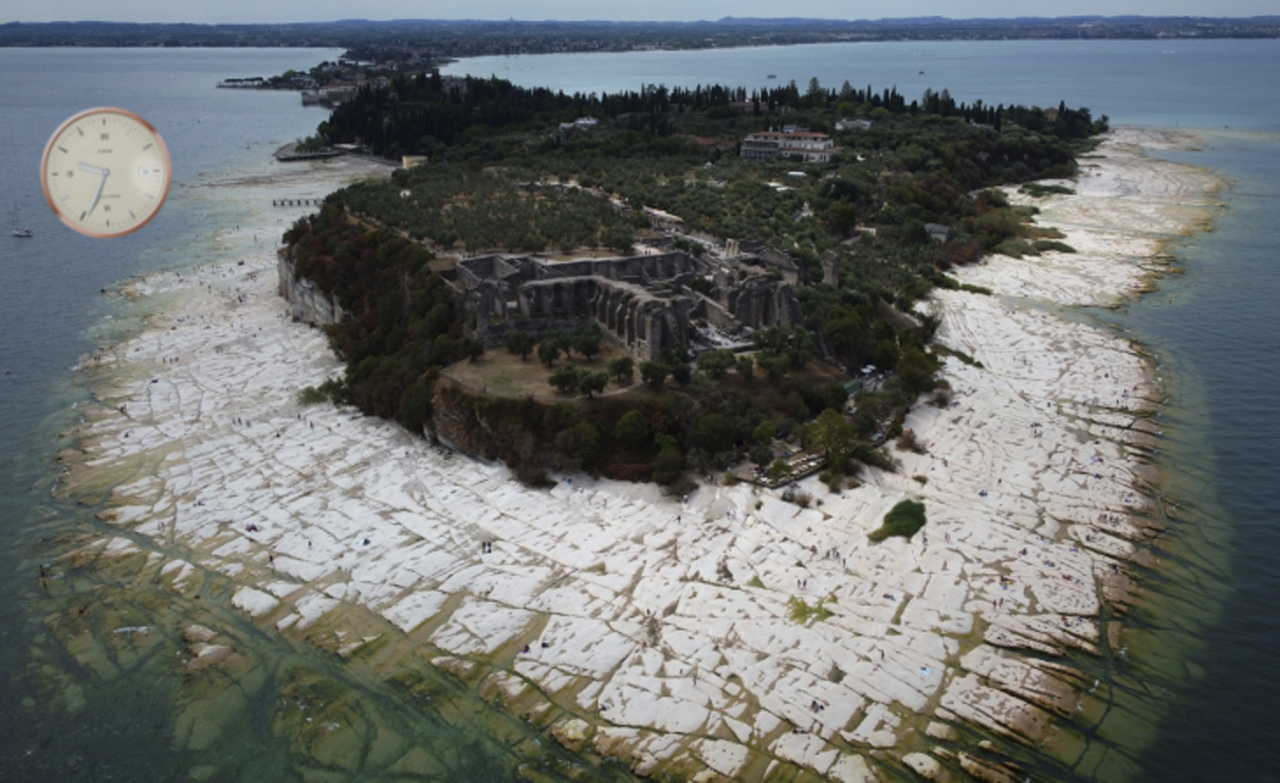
9:34
